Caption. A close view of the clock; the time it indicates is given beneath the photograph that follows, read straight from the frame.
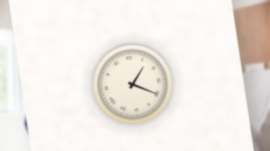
1:20
